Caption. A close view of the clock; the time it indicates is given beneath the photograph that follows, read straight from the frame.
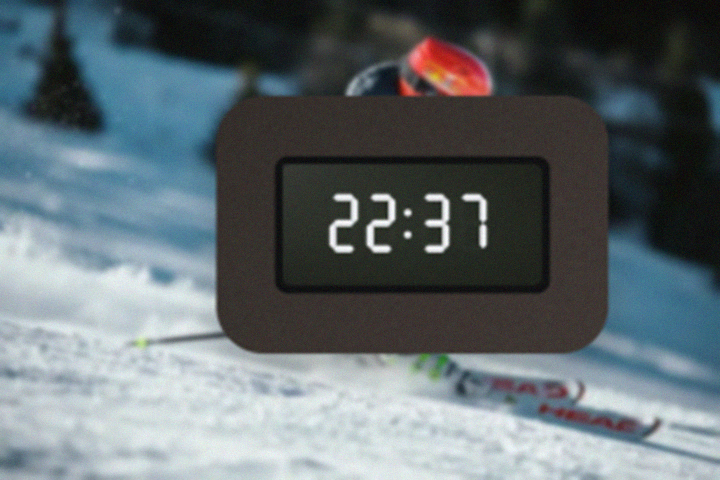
22:37
